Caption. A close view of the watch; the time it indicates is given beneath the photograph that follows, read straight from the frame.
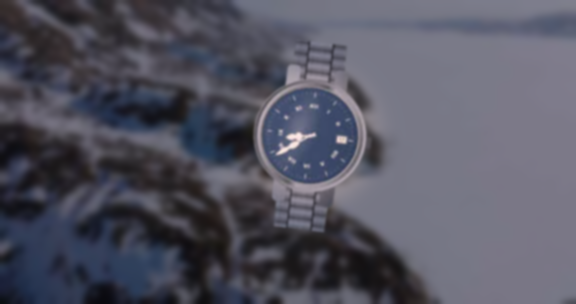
8:39
